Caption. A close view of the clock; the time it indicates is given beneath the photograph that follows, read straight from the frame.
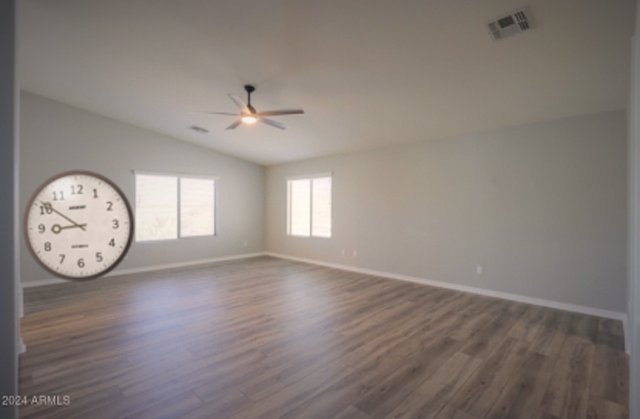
8:51
